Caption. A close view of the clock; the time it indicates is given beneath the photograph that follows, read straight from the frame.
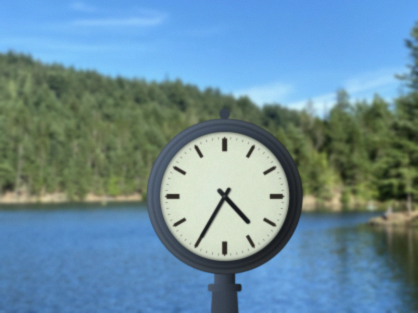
4:35
